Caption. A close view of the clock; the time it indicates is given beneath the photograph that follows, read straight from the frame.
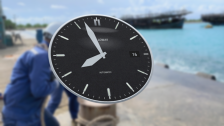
7:57
